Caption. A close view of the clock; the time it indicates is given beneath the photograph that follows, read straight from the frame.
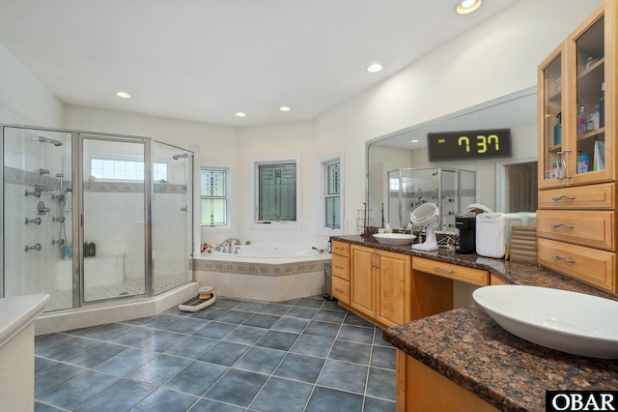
7:37
